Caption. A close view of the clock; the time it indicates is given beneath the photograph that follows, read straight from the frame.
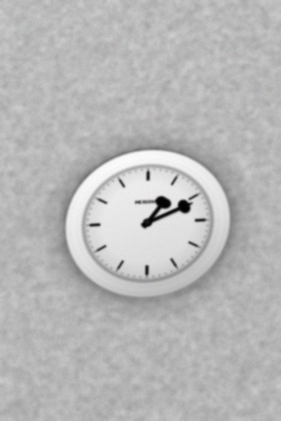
1:11
